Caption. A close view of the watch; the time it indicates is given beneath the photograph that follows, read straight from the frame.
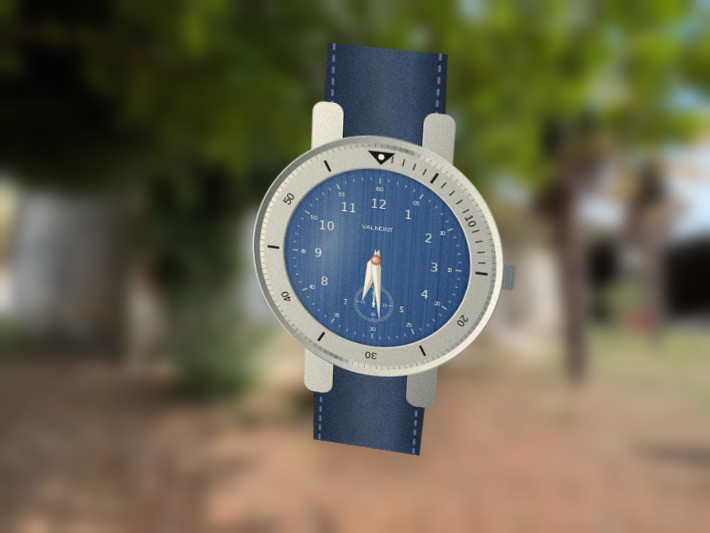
6:29
